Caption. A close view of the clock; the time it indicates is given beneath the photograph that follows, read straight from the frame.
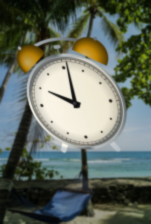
10:01
